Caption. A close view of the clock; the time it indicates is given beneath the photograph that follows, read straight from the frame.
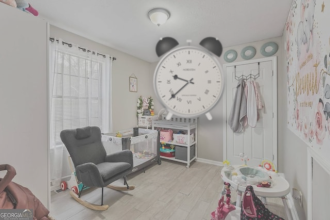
9:38
